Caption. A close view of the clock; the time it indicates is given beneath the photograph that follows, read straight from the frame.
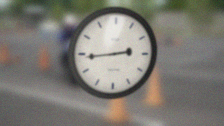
2:44
